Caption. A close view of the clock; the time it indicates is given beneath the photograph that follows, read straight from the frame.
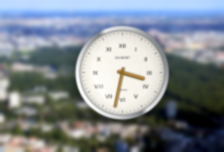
3:32
